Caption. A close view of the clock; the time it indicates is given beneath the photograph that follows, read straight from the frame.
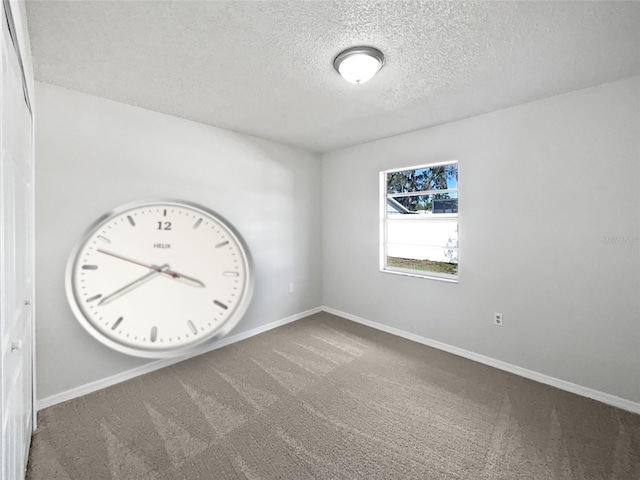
3:38:48
